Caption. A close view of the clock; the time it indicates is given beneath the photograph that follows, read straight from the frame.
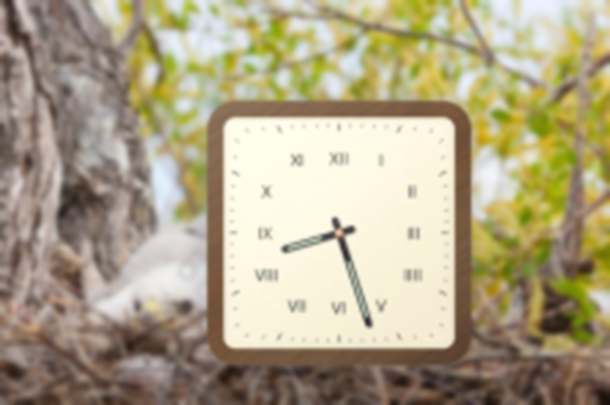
8:27
